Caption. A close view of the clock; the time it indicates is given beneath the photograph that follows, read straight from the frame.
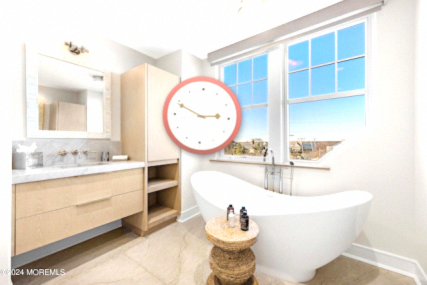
2:49
